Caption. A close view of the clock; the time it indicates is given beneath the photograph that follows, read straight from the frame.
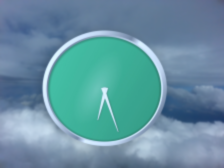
6:27
